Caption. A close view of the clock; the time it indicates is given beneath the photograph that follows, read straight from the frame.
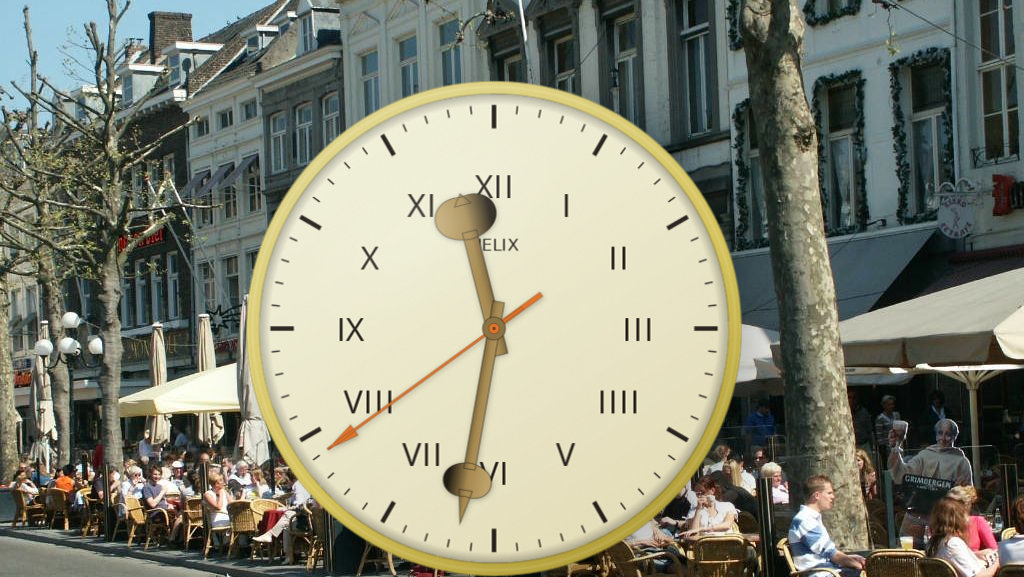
11:31:39
